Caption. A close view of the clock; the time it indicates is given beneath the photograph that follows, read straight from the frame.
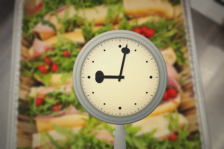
9:02
